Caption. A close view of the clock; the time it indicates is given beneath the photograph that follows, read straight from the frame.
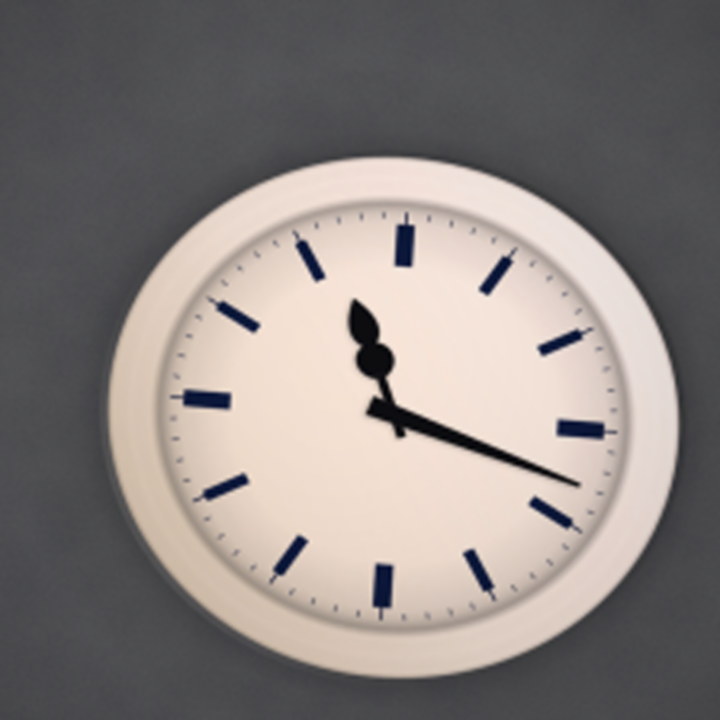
11:18
